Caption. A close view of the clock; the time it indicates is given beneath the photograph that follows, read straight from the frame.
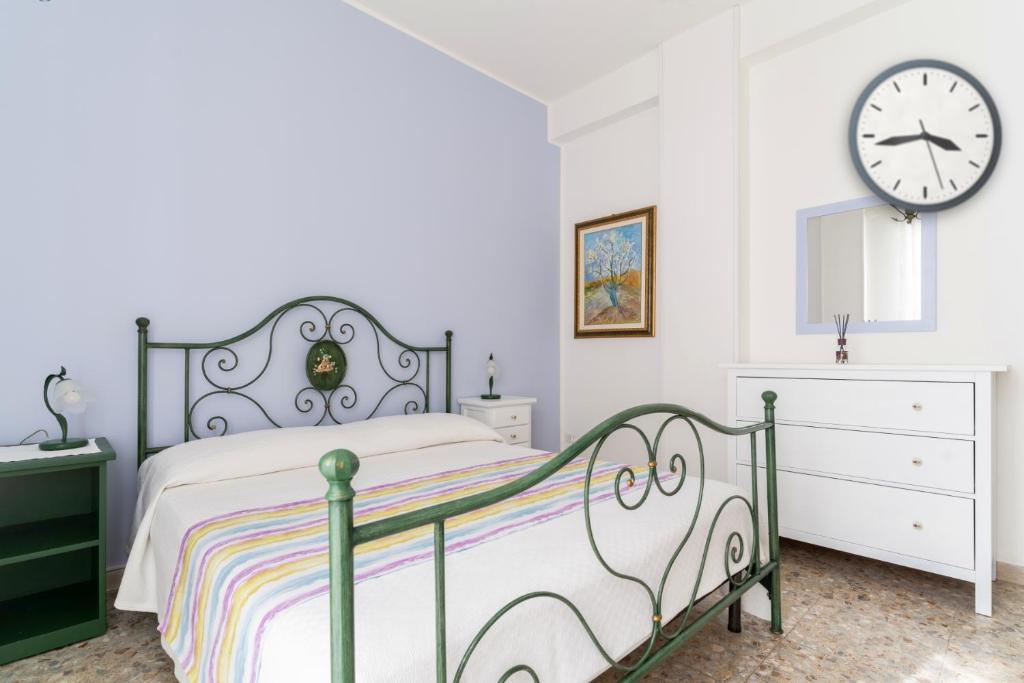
3:43:27
